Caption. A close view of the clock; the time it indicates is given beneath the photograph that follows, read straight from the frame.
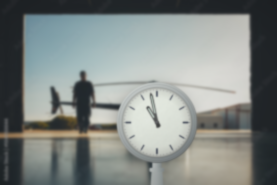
10:58
